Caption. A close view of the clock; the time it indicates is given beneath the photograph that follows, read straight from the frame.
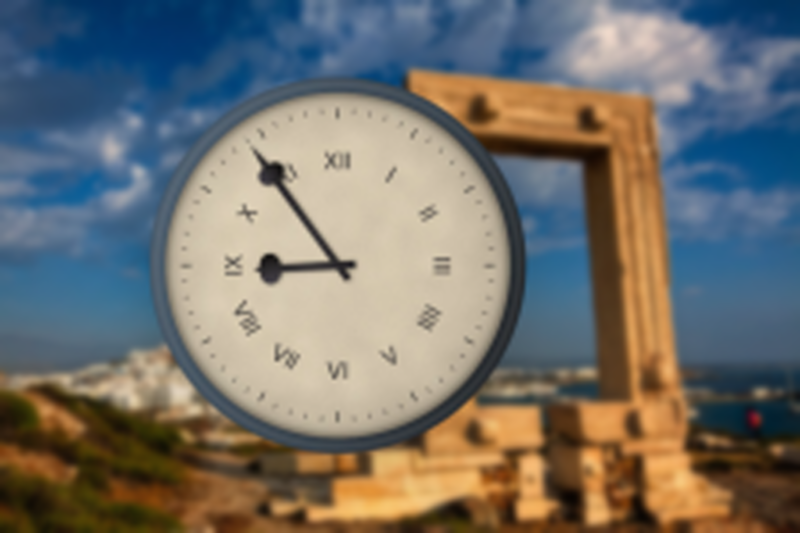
8:54
